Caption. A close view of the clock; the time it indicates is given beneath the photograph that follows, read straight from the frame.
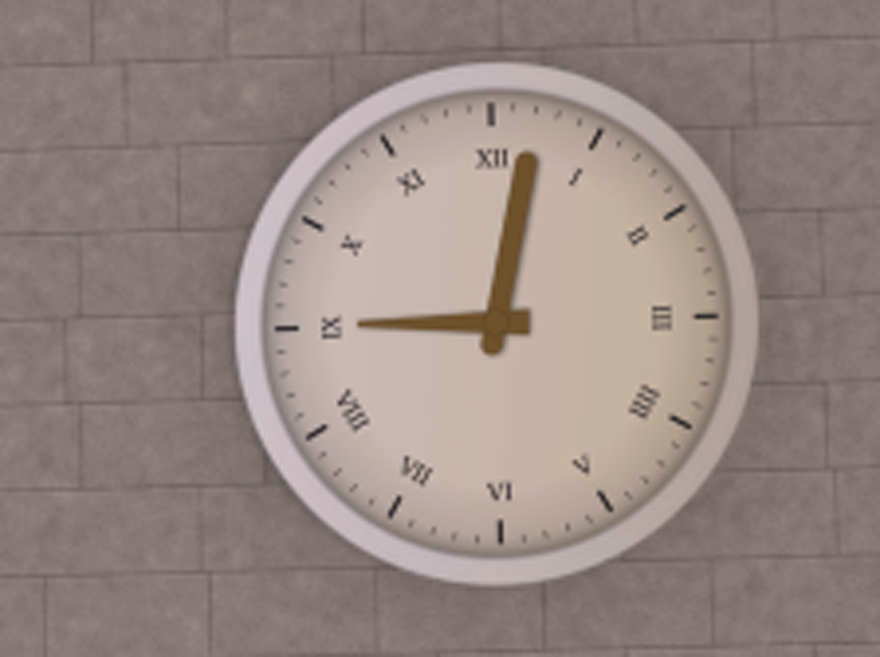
9:02
